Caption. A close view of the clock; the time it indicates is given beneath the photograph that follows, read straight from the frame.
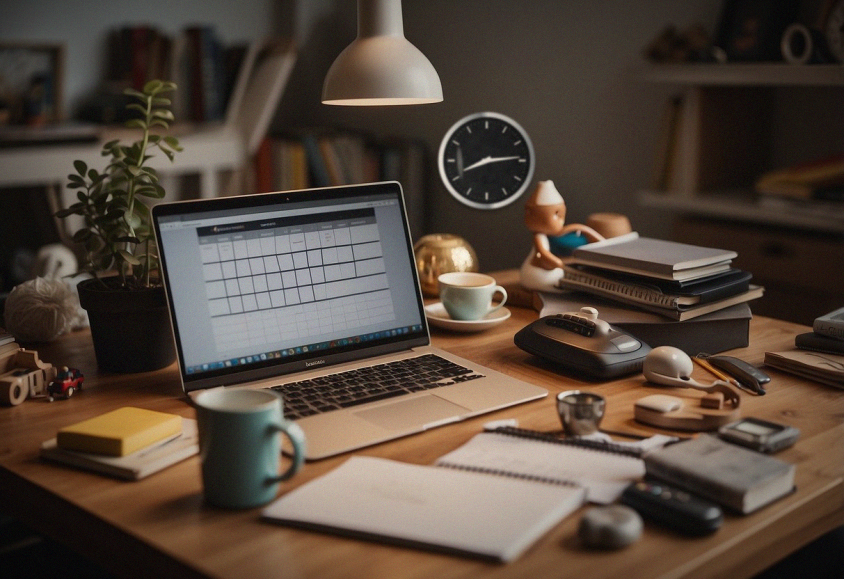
8:14
